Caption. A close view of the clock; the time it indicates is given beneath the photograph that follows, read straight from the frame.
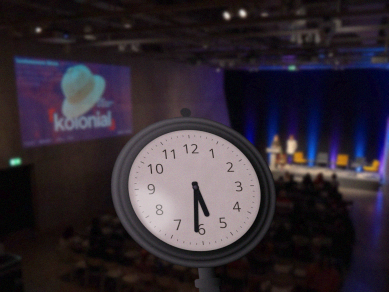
5:31
